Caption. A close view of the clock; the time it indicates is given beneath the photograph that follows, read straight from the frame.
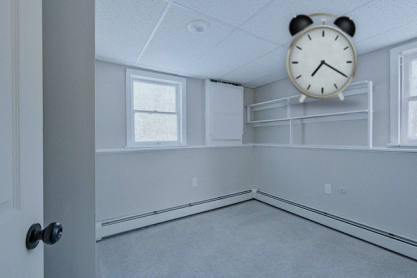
7:20
